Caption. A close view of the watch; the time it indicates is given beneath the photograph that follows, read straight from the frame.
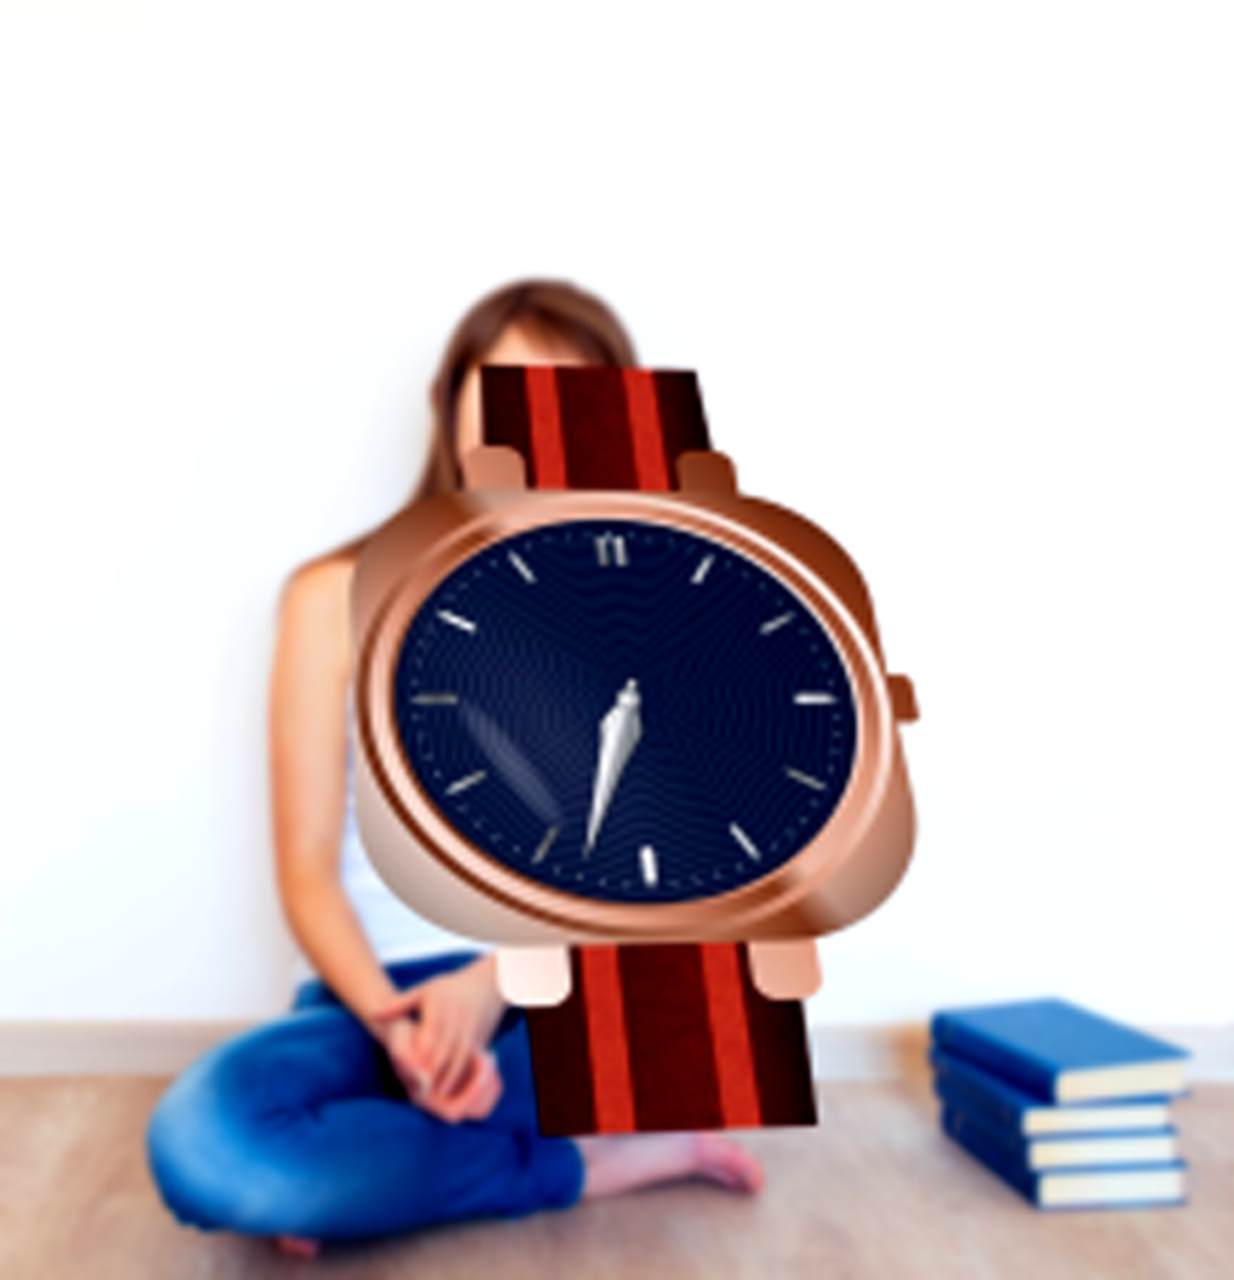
6:33
